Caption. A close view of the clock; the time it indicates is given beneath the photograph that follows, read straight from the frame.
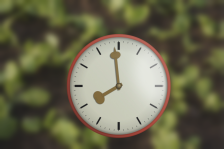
7:59
